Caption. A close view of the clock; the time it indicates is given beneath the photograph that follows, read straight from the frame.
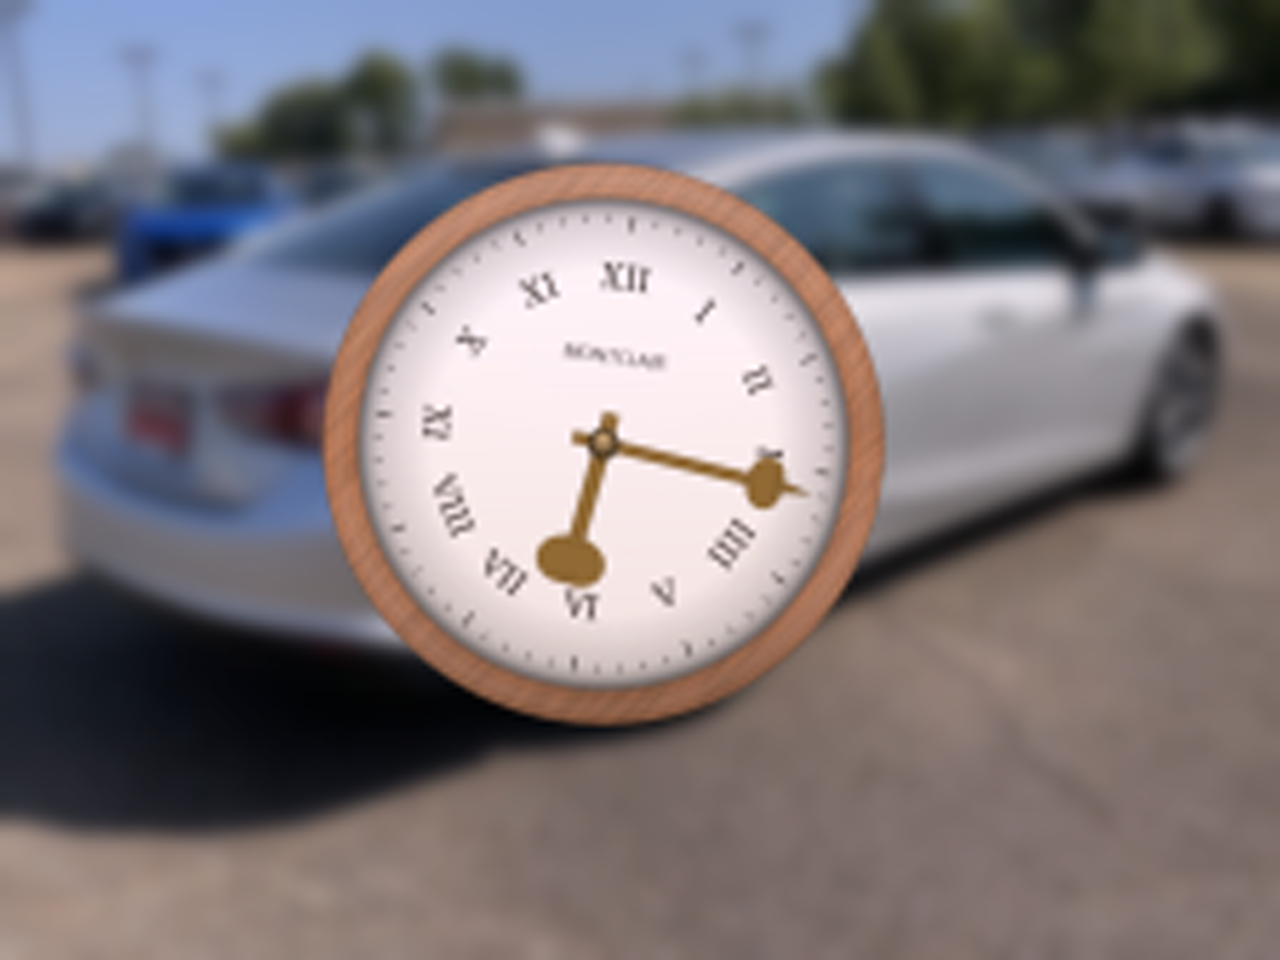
6:16
